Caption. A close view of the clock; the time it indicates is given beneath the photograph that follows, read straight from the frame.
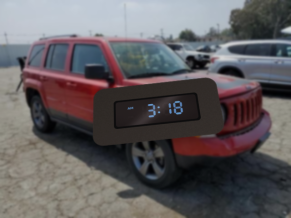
3:18
